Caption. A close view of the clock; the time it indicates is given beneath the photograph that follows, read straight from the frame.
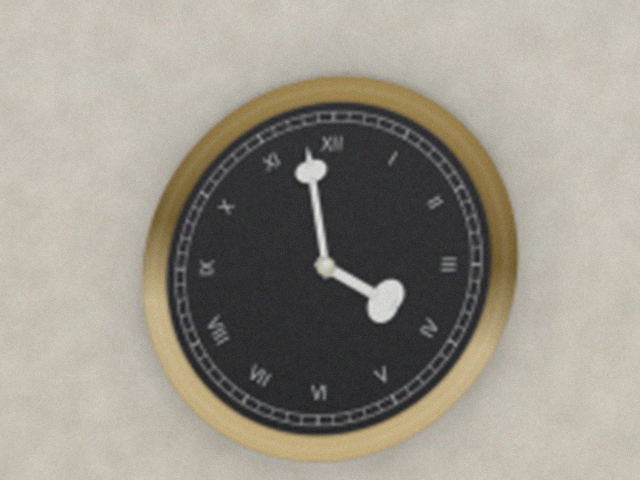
3:58
